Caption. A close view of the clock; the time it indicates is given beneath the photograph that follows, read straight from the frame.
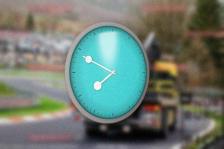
7:49
